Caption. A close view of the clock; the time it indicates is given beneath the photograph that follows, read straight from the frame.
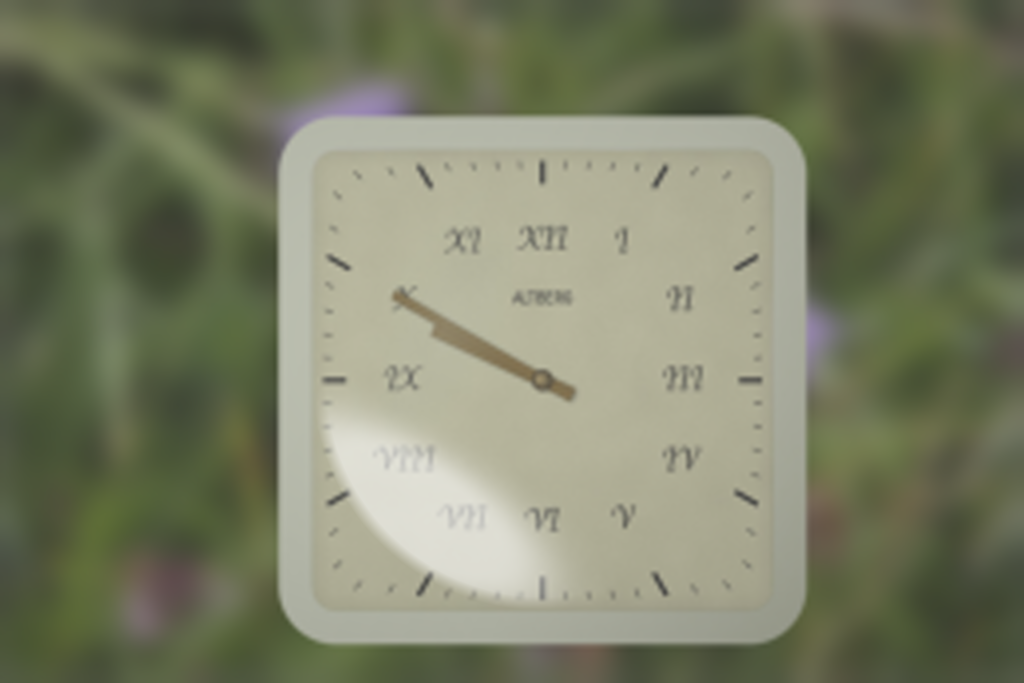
9:50
